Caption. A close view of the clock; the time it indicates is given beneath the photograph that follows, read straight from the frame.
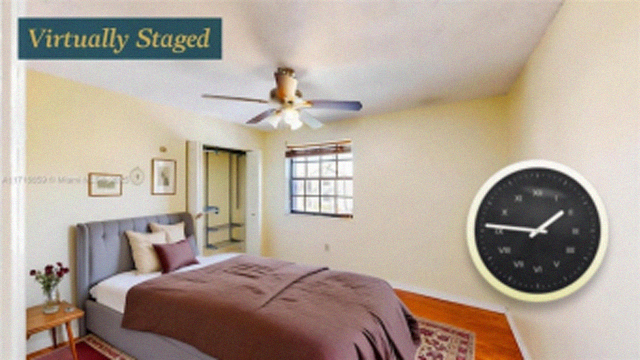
1:46
